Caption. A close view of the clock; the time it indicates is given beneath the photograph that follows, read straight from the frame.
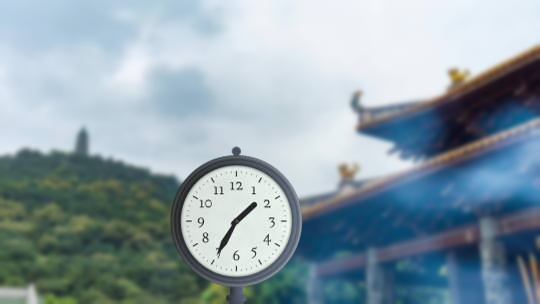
1:35
